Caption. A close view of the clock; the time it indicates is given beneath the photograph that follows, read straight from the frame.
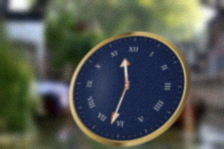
11:32
